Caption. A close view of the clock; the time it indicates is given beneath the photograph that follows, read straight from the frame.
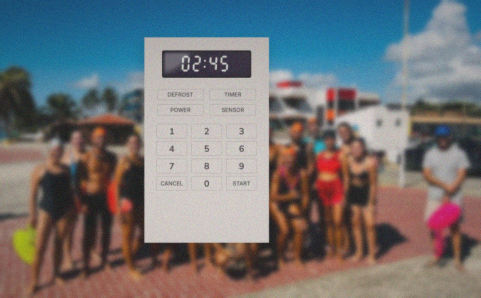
2:45
